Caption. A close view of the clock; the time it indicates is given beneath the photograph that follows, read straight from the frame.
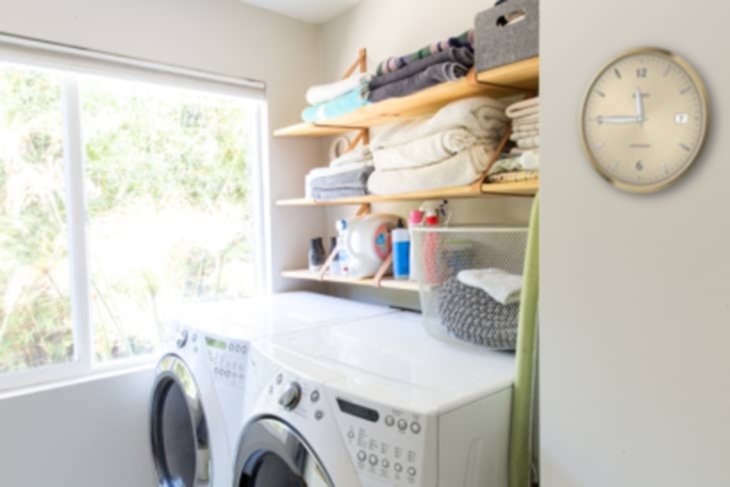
11:45
